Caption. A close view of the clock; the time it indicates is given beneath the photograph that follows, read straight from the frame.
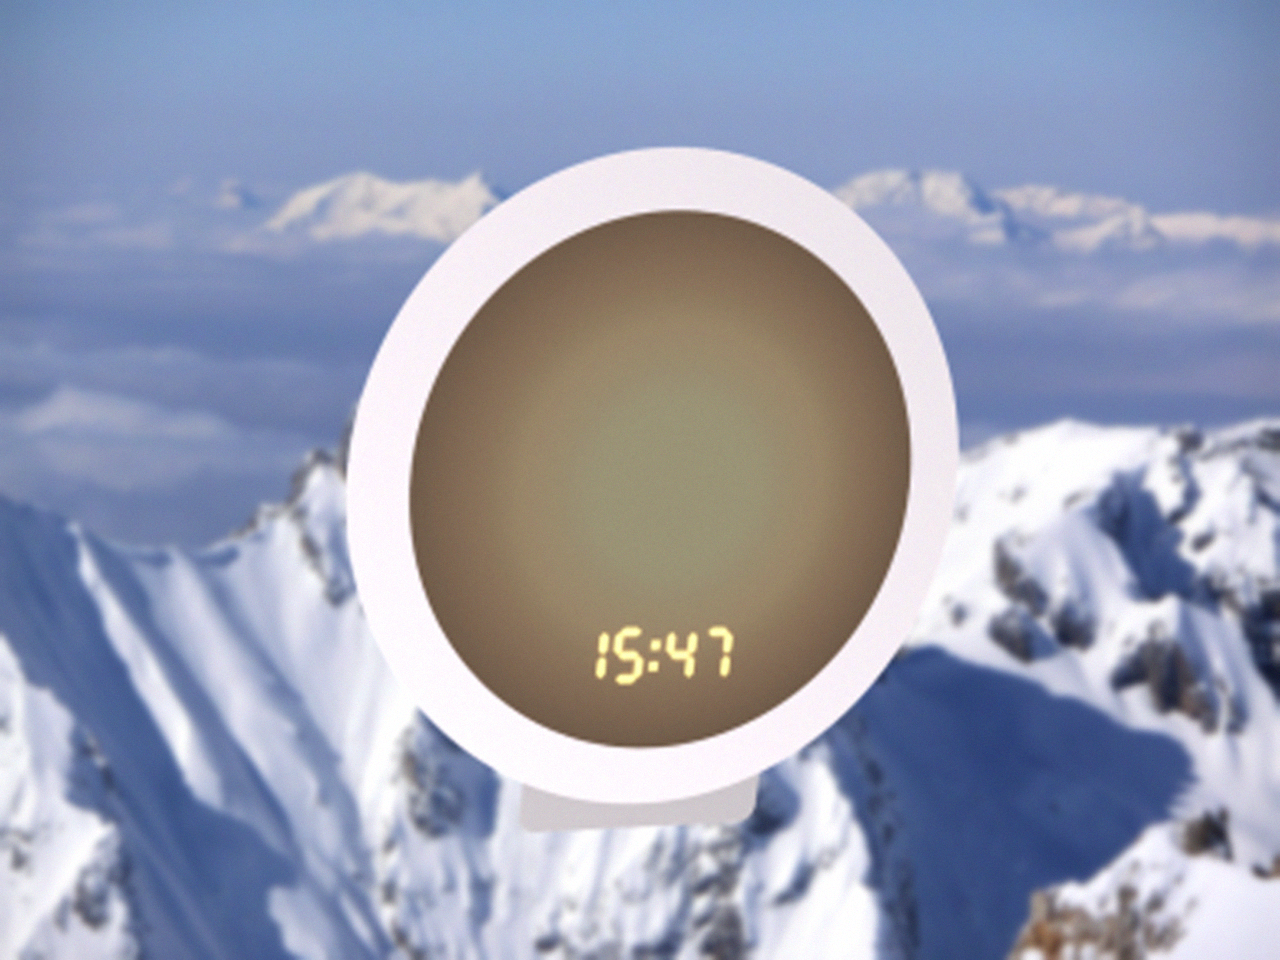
15:47
